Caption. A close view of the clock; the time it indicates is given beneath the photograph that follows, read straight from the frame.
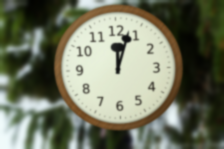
12:03
